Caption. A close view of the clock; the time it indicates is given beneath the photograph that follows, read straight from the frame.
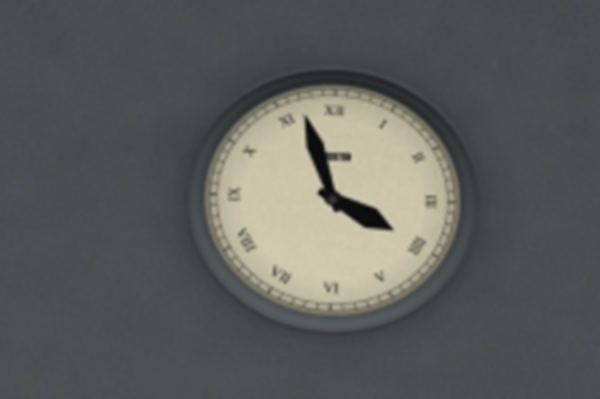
3:57
